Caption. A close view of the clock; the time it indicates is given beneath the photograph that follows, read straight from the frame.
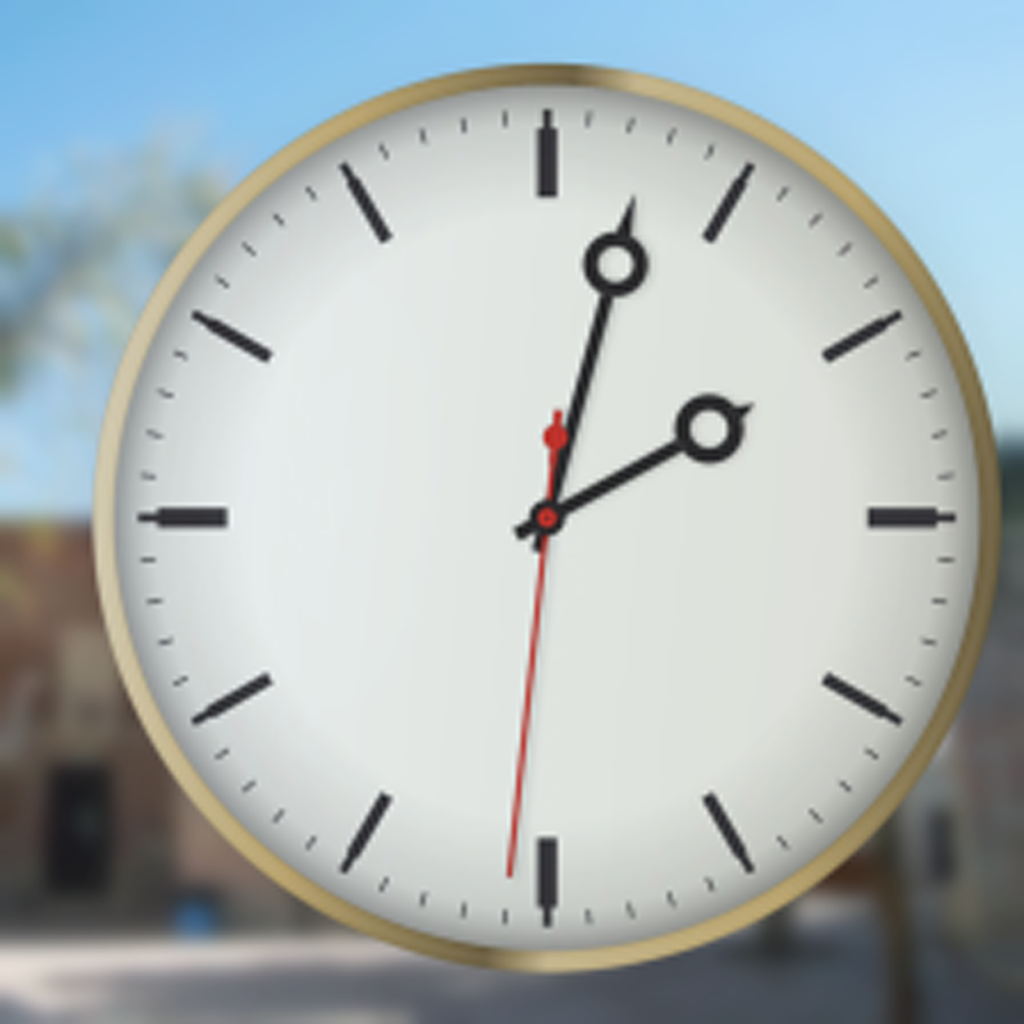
2:02:31
